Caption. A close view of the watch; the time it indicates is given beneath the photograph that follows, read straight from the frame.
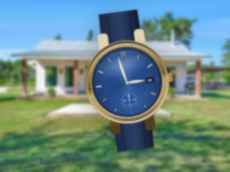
2:58
